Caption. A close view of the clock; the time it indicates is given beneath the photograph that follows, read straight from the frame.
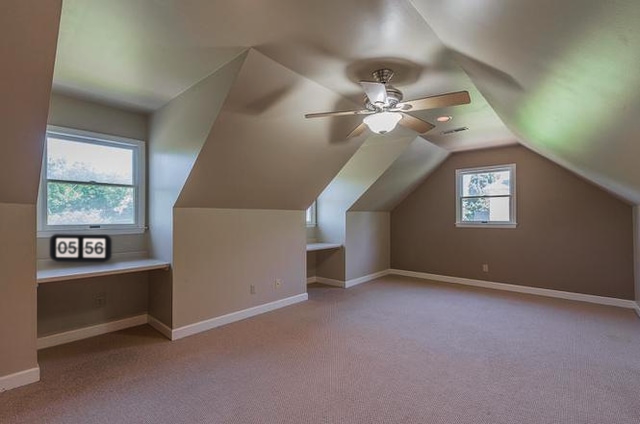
5:56
